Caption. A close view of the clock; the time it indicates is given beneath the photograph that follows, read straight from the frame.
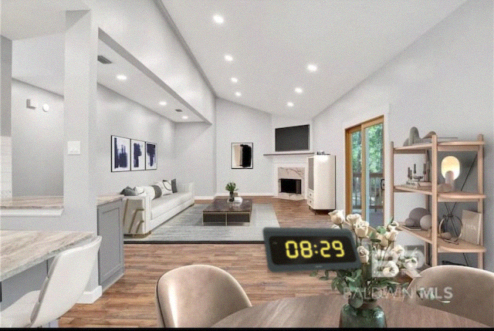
8:29
